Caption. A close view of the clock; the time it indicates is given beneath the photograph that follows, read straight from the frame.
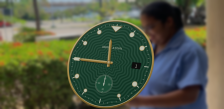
11:45
